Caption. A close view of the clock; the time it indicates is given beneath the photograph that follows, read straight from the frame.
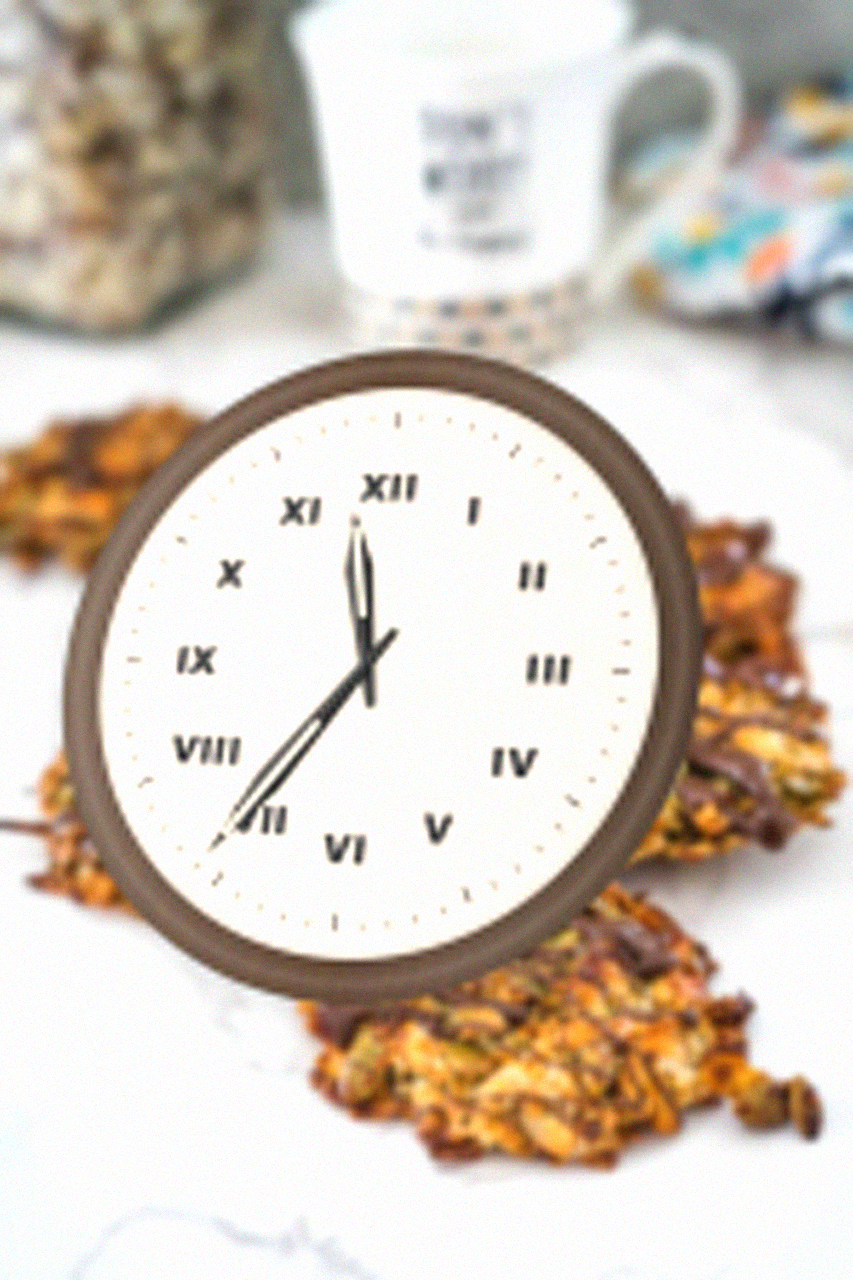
11:36
